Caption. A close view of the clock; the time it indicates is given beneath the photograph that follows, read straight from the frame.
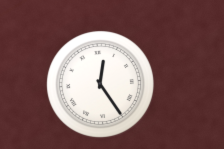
12:25
